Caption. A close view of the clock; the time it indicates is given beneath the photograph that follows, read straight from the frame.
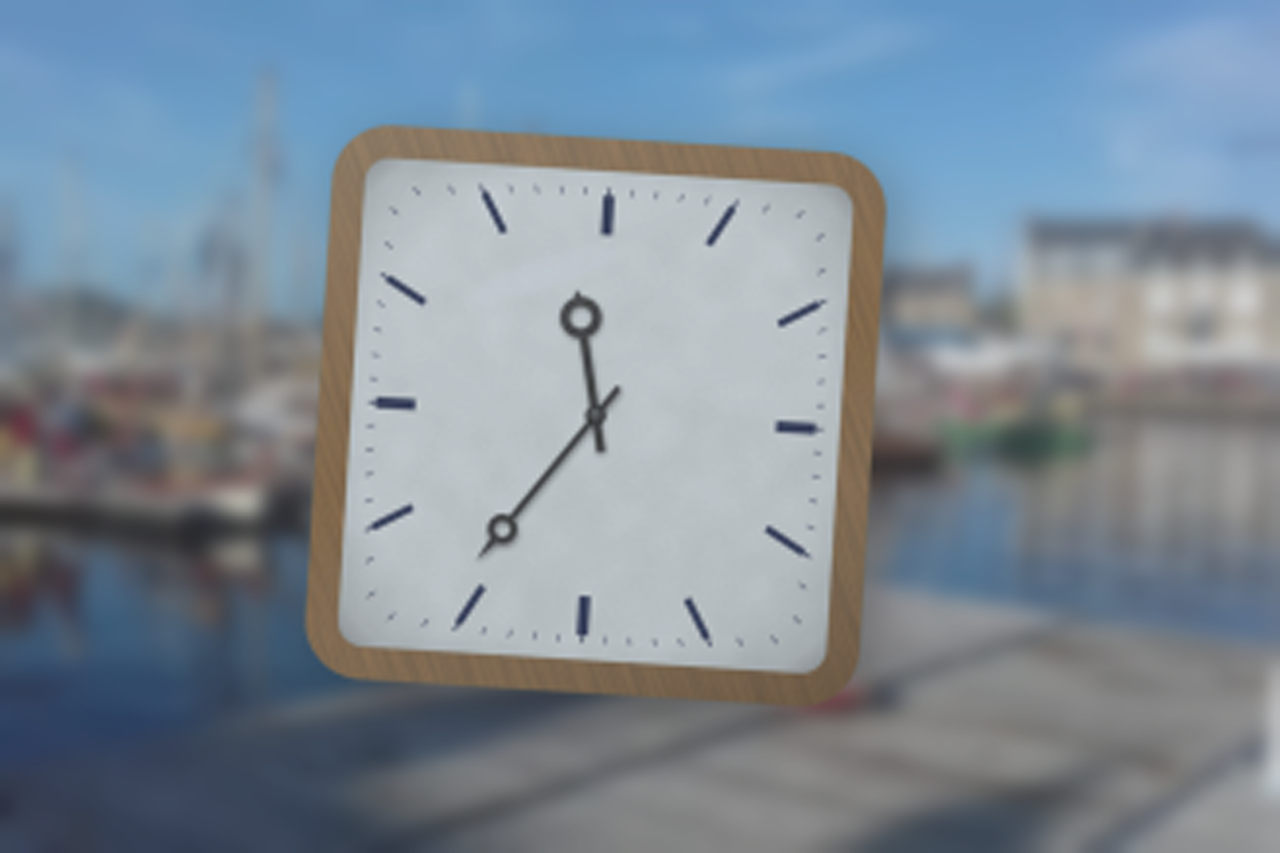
11:36
